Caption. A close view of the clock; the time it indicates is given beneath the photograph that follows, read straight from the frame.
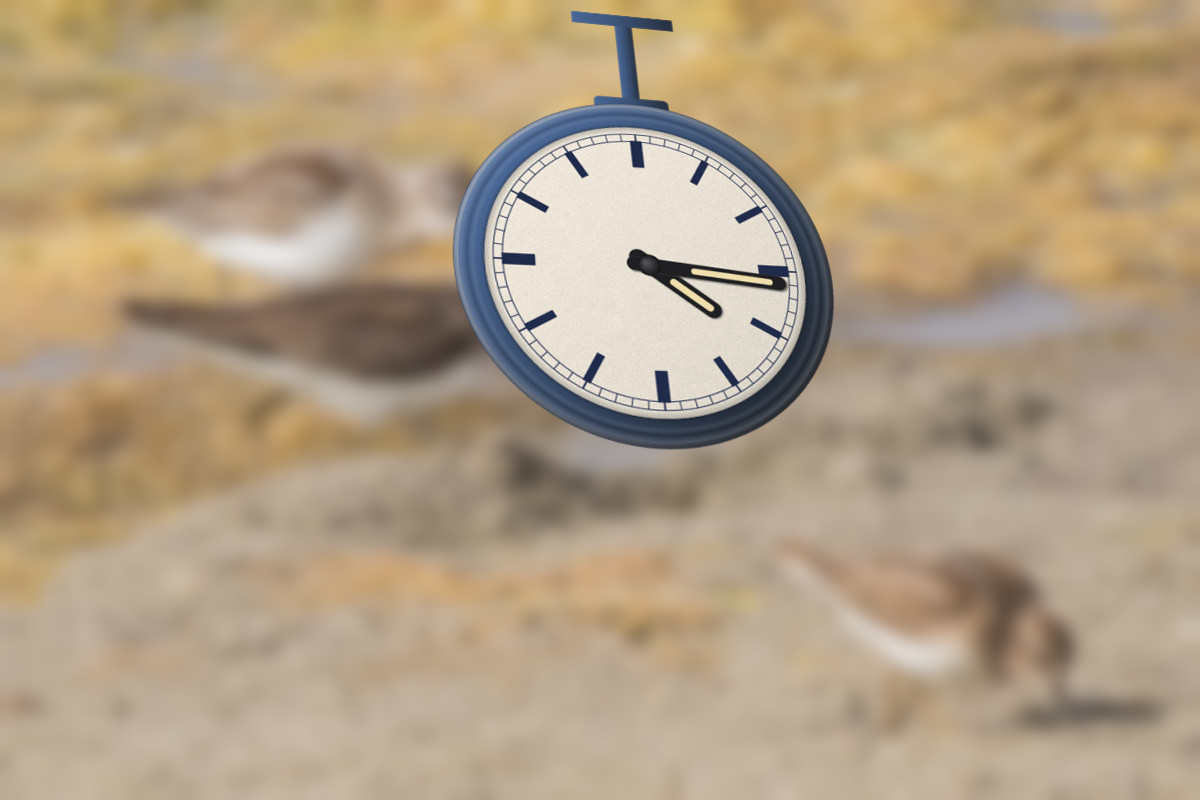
4:16
